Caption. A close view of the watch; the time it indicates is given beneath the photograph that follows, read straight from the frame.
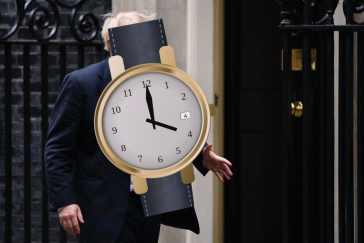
4:00
